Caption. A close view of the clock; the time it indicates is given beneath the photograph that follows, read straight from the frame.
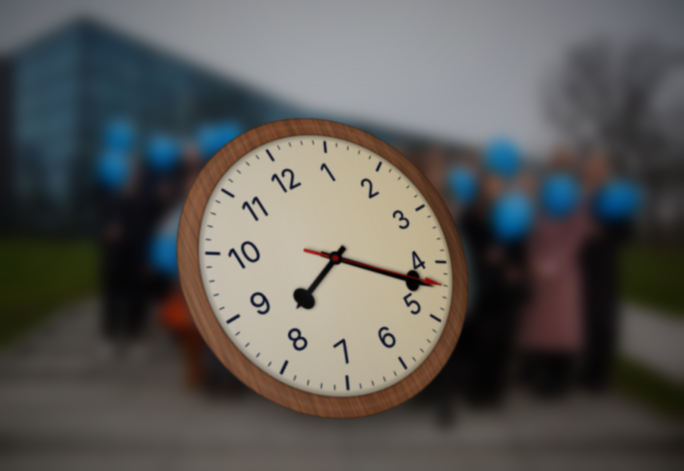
8:22:22
